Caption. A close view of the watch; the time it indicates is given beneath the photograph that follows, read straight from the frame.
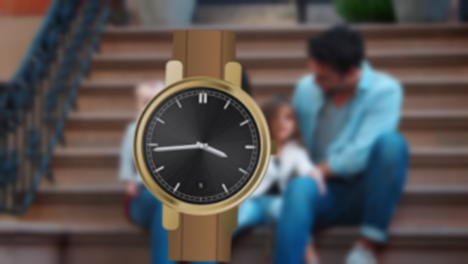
3:44
